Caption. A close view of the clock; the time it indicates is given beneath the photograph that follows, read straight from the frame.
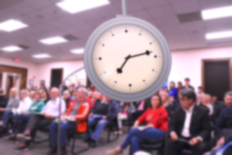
7:13
